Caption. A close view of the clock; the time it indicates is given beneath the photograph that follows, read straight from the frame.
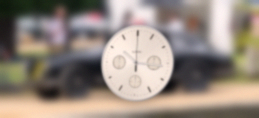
10:16
